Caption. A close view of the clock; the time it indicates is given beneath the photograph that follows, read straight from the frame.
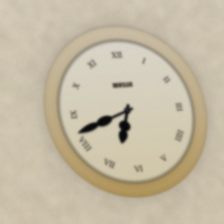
6:42
